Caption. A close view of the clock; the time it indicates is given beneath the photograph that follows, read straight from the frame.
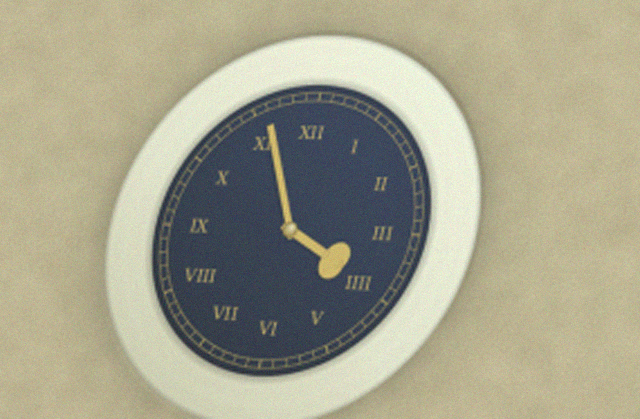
3:56
